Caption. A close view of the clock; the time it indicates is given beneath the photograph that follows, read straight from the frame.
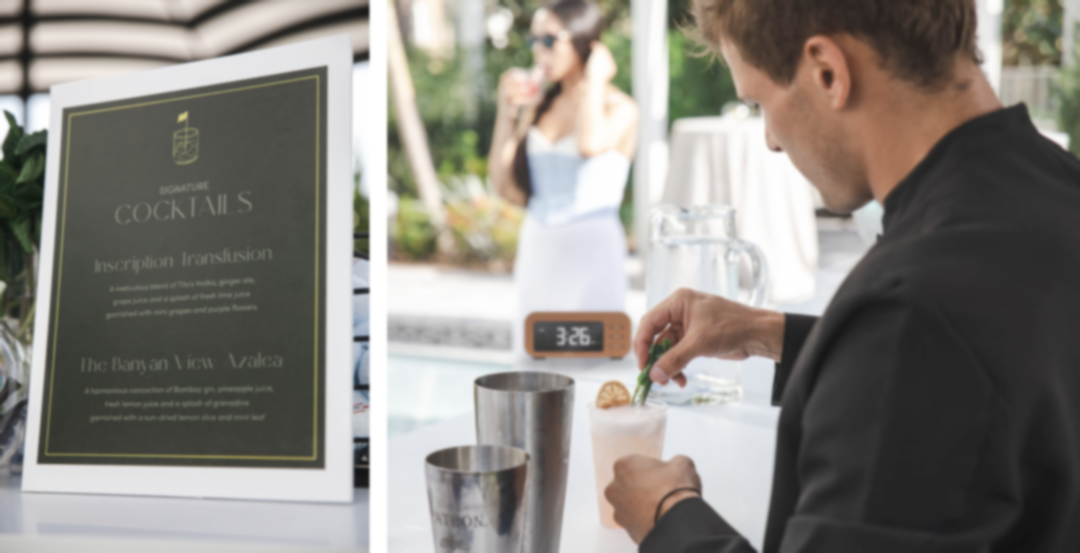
3:26
